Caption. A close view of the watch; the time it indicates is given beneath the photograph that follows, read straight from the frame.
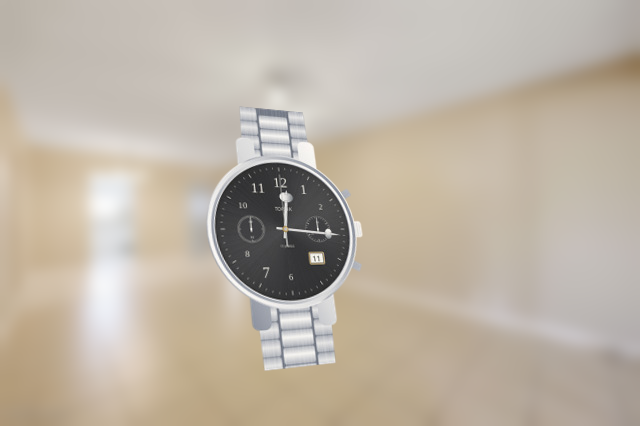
12:16
